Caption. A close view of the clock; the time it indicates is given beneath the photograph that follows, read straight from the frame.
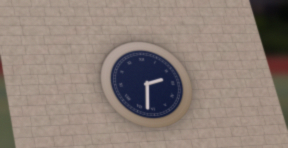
2:32
